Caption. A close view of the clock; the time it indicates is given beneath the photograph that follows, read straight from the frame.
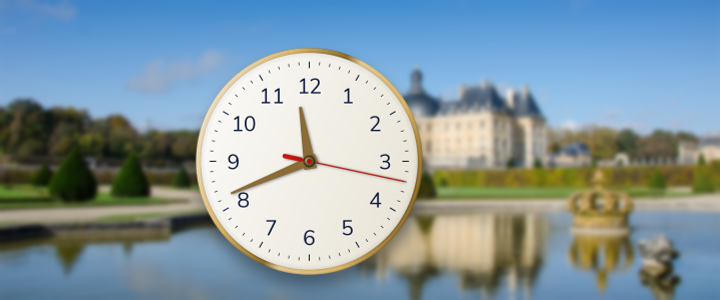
11:41:17
